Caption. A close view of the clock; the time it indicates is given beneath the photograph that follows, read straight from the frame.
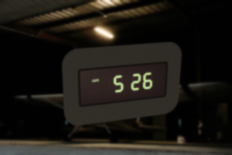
5:26
